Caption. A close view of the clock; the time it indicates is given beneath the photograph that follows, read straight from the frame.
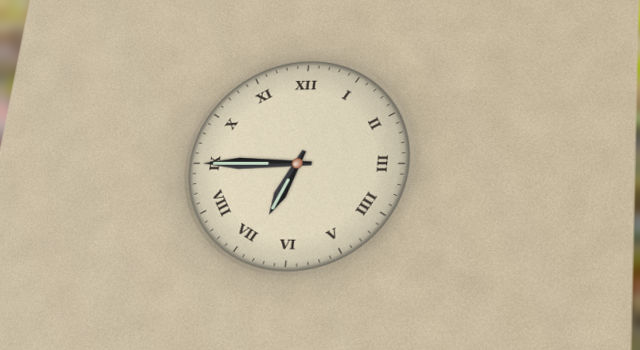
6:45
